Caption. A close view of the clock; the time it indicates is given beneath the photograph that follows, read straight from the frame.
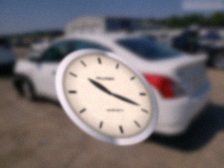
10:19
